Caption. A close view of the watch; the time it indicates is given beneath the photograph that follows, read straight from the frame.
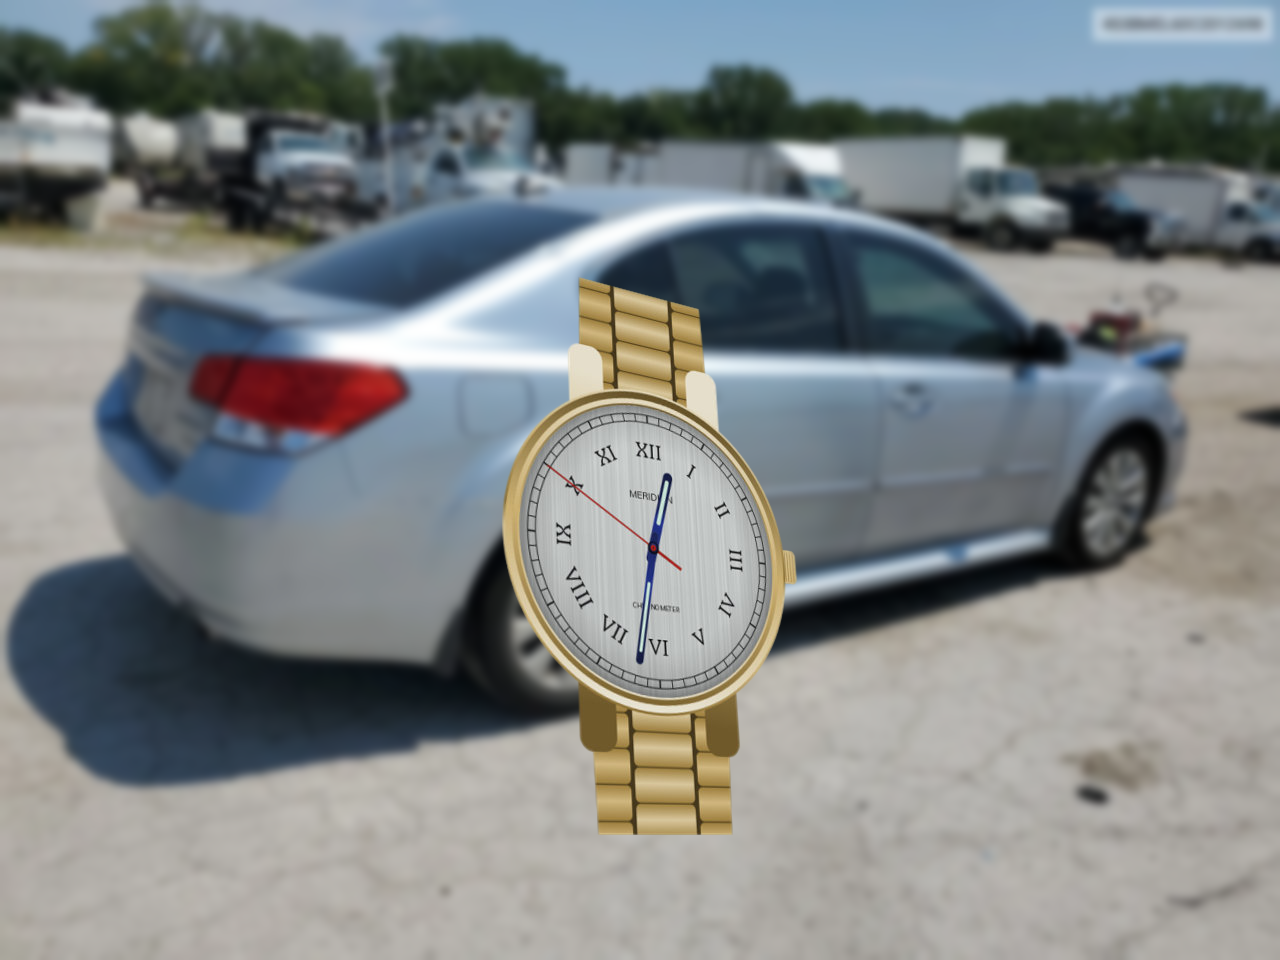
12:31:50
